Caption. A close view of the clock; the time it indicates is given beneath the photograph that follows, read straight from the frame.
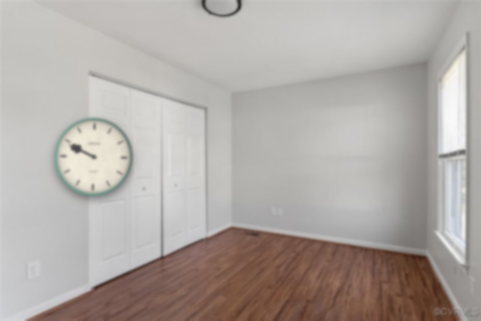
9:49
